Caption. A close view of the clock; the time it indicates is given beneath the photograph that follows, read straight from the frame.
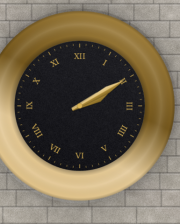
2:10
